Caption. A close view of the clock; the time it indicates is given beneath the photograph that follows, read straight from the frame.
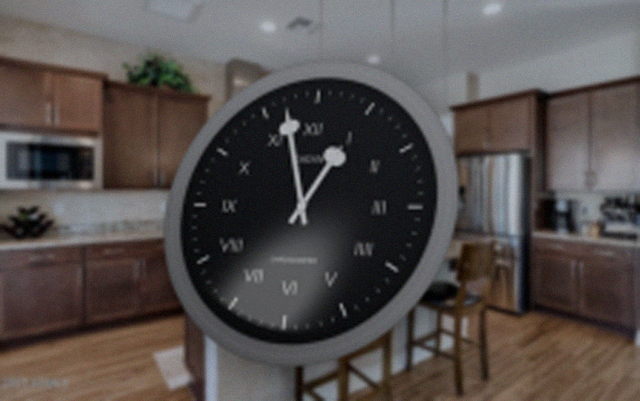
12:57
